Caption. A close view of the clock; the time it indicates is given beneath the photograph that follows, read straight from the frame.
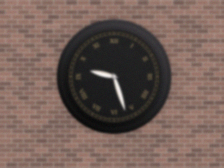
9:27
